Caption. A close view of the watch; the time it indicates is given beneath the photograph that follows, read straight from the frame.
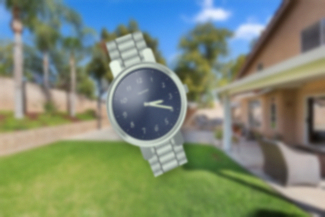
3:20
